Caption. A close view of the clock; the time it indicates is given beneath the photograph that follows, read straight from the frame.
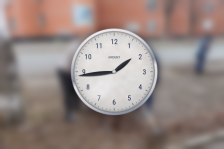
1:44
